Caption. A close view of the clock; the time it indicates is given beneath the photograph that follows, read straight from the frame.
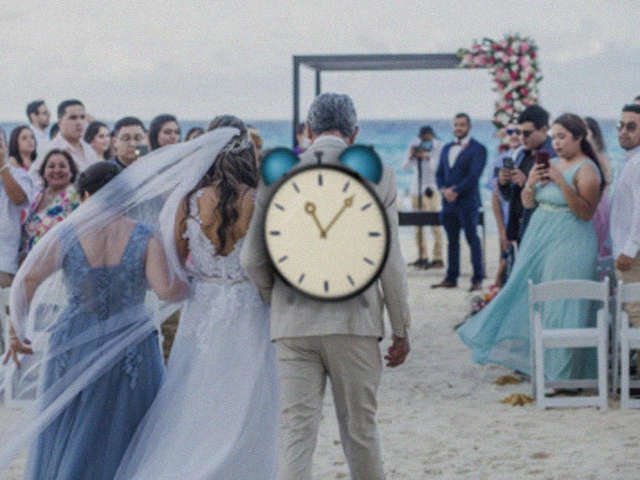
11:07
